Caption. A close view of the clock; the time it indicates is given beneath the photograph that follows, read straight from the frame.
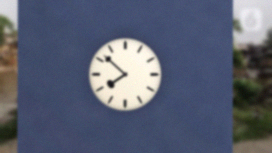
7:52
